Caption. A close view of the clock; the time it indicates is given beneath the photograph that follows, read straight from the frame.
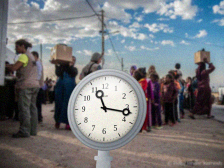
11:17
